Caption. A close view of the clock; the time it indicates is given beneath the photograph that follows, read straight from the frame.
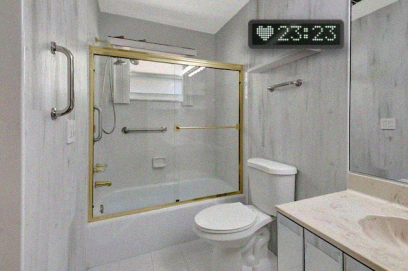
23:23
